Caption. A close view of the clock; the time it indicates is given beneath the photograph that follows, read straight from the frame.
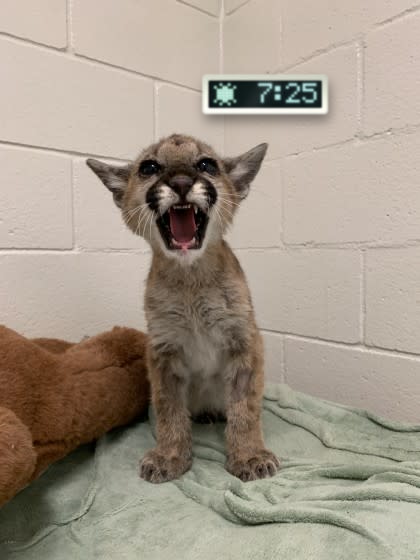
7:25
